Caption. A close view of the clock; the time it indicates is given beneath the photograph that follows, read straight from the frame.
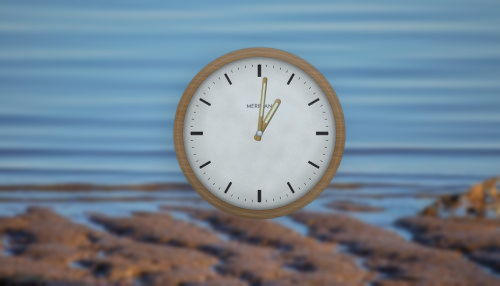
1:01
